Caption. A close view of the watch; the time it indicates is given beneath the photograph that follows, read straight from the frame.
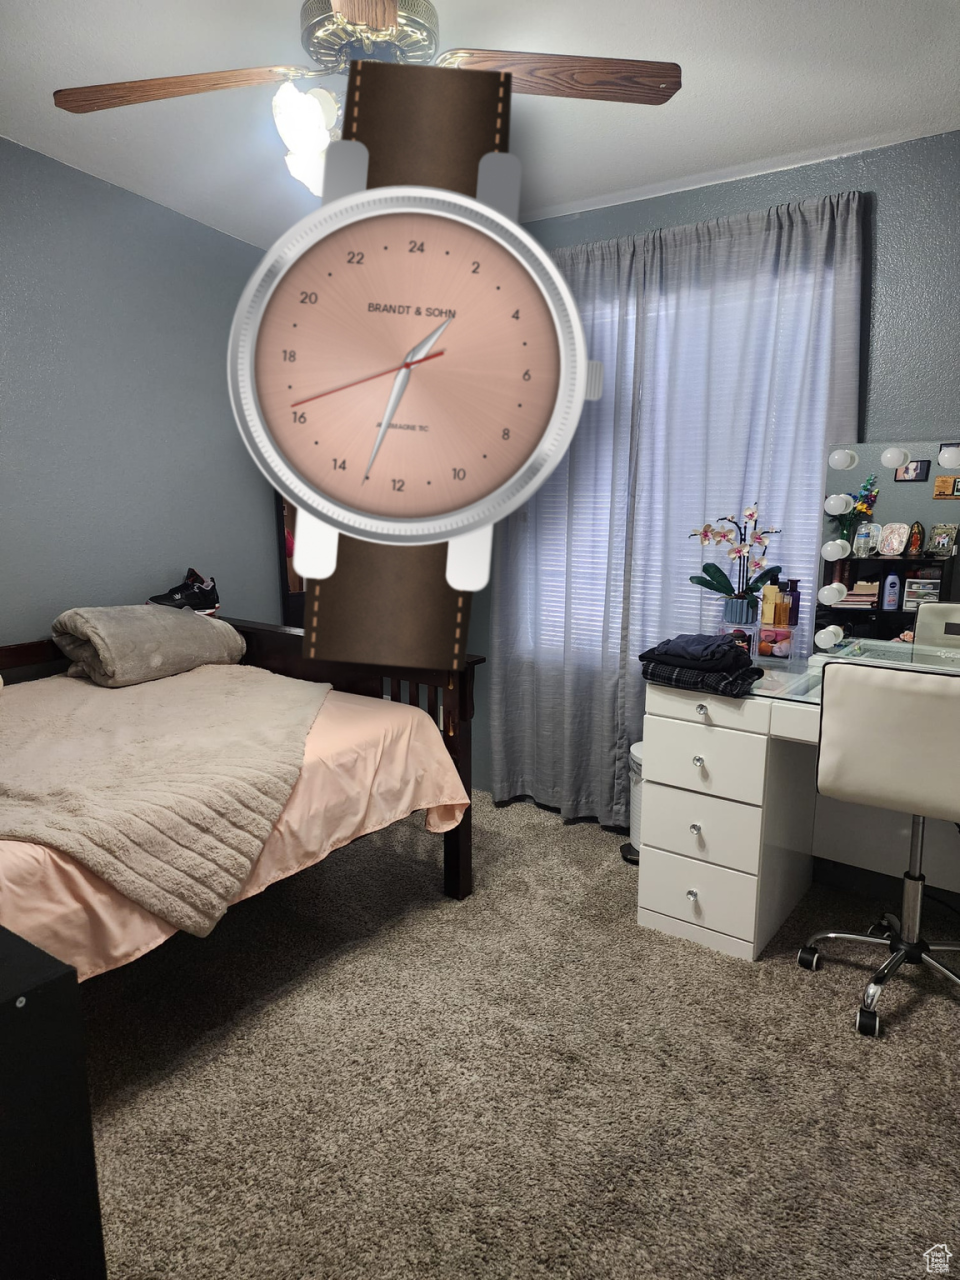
2:32:41
